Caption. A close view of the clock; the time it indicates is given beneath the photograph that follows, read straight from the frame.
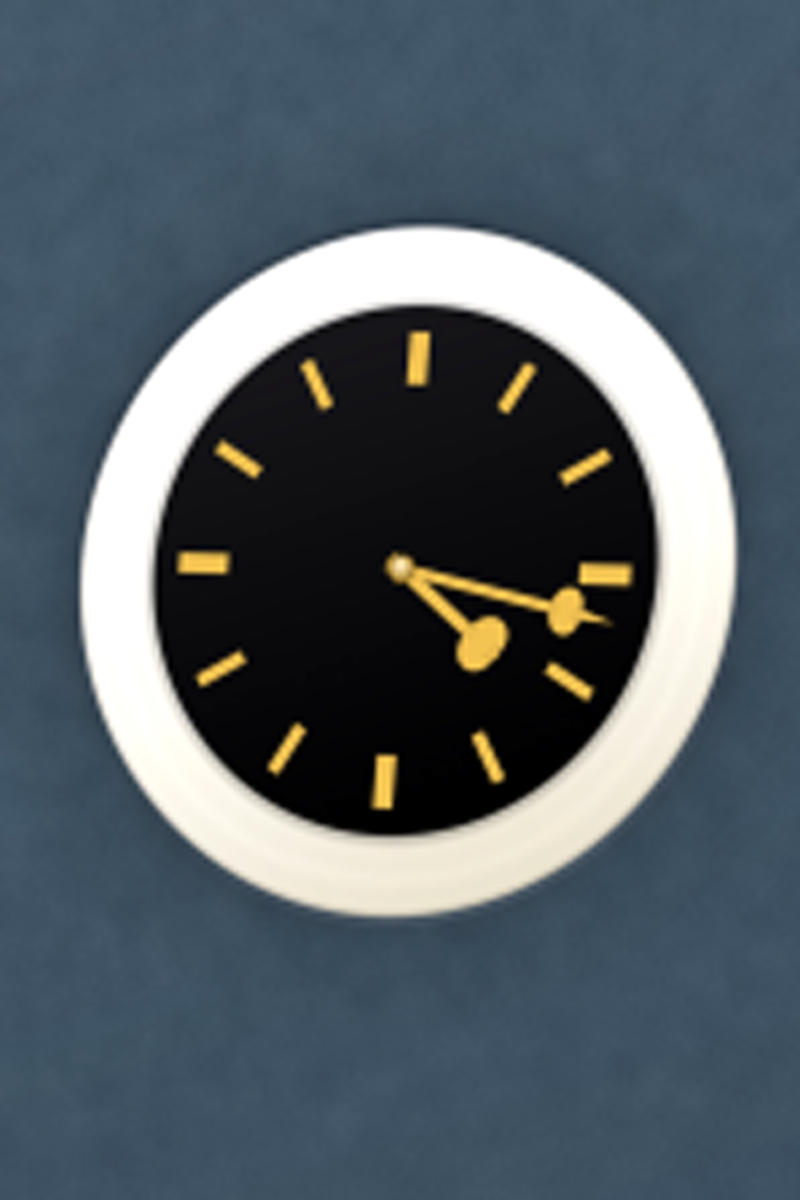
4:17
